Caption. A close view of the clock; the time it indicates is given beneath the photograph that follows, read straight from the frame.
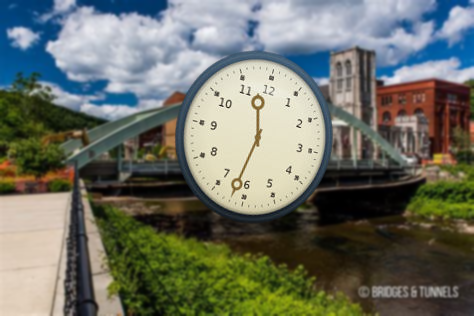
11:32
